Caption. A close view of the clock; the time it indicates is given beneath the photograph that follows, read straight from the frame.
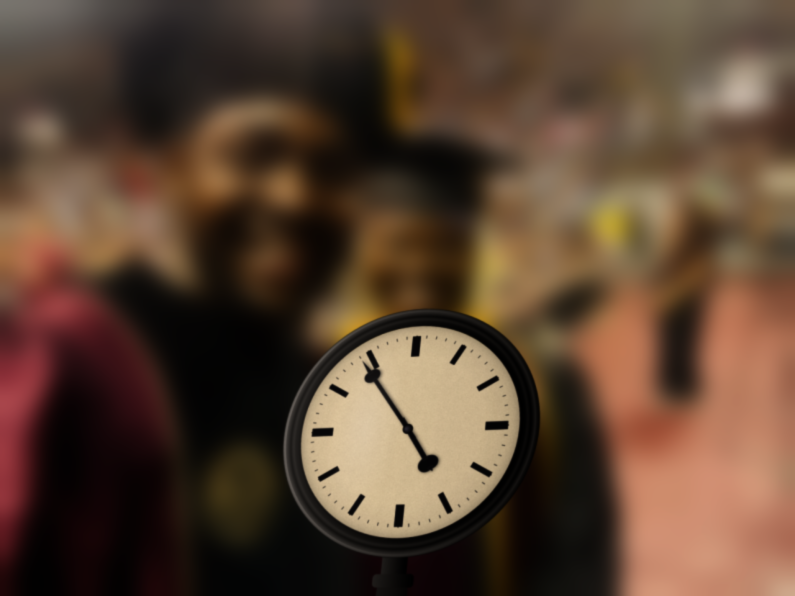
4:54
